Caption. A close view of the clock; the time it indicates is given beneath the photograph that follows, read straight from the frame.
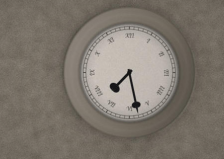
7:28
